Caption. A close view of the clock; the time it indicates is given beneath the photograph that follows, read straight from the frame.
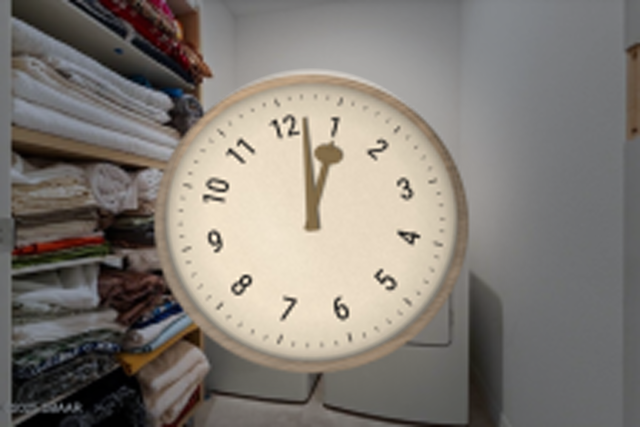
1:02
